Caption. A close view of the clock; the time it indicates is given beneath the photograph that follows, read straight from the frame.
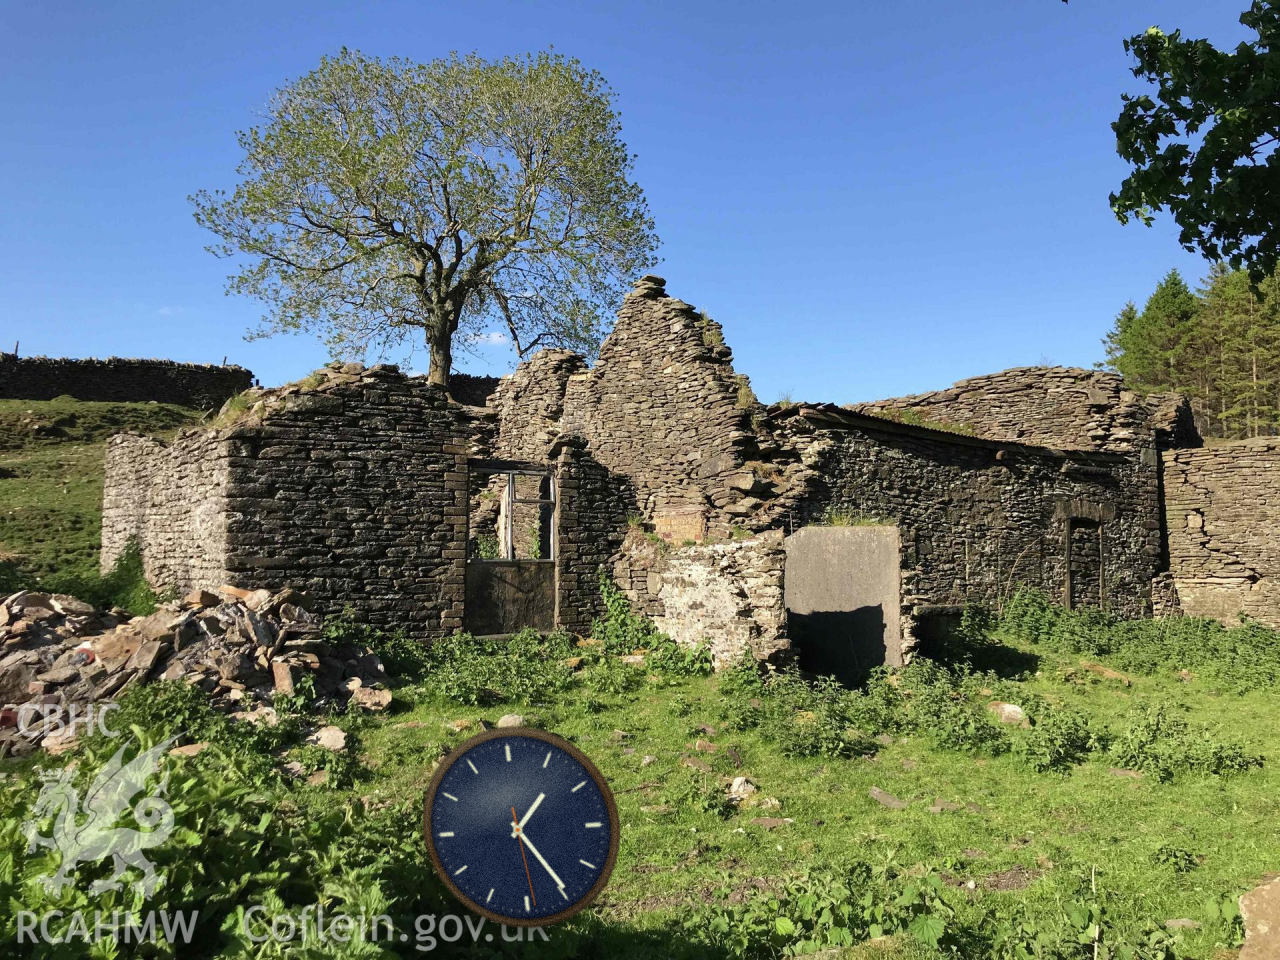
1:24:29
